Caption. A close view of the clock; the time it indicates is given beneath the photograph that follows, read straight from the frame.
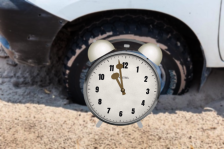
10:58
